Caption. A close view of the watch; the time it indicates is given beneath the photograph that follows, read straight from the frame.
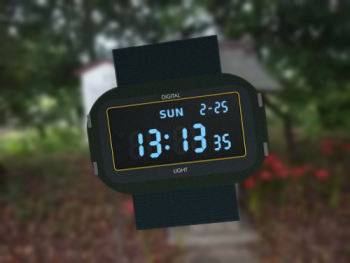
13:13:35
